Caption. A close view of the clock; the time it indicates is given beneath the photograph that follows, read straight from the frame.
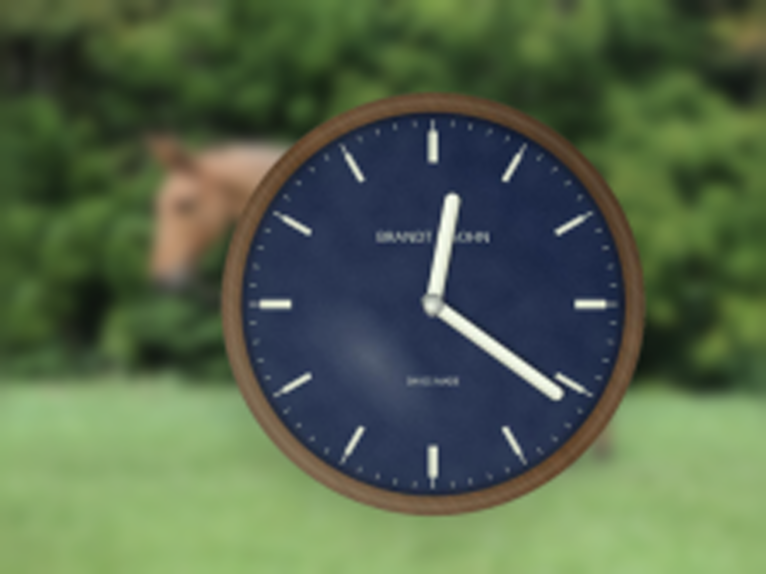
12:21
